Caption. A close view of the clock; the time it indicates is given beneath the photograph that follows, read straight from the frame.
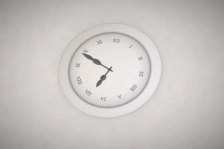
6:49
